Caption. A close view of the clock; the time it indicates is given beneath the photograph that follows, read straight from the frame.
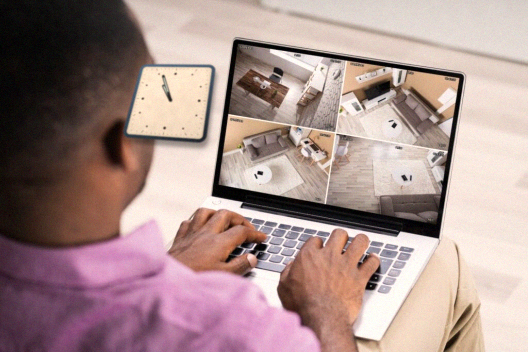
10:56
